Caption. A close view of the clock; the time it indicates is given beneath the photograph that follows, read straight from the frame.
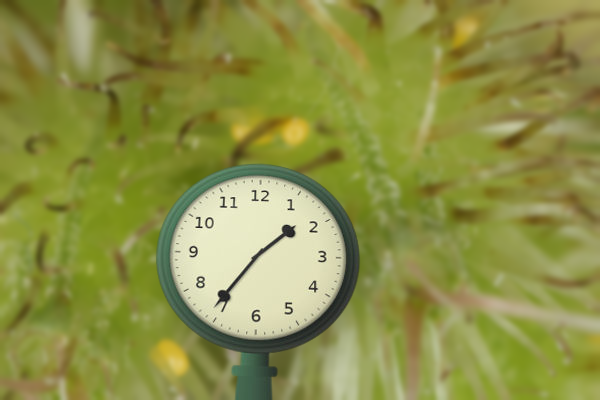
1:36
